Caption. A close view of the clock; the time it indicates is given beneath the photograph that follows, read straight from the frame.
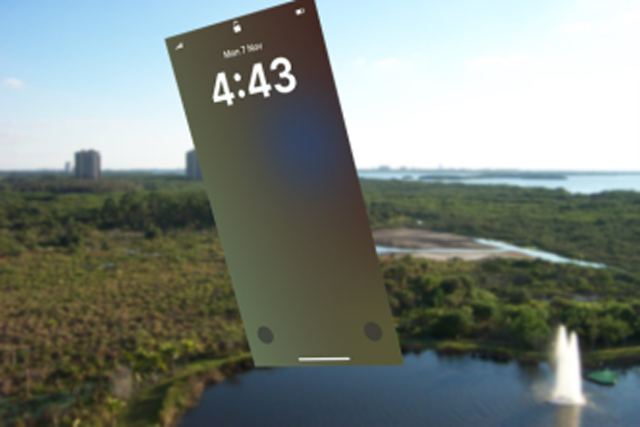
4:43
